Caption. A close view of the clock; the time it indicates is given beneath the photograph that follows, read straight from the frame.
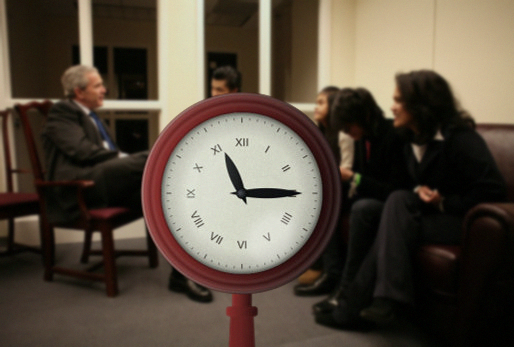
11:15
